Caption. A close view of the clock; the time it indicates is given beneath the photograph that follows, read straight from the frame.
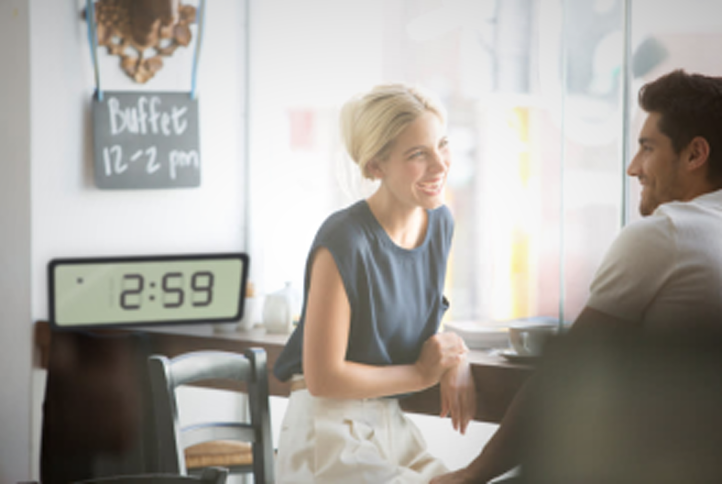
2:59
